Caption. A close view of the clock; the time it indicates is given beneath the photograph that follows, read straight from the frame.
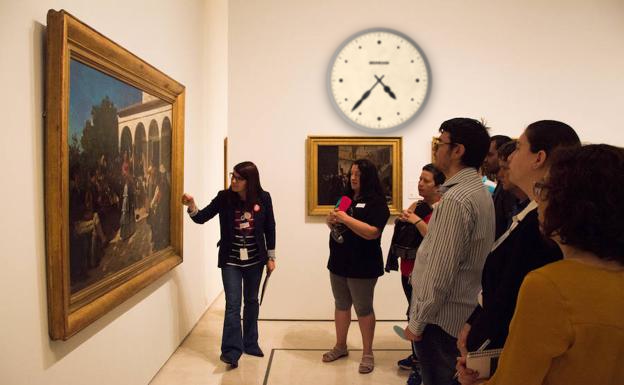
4:37
